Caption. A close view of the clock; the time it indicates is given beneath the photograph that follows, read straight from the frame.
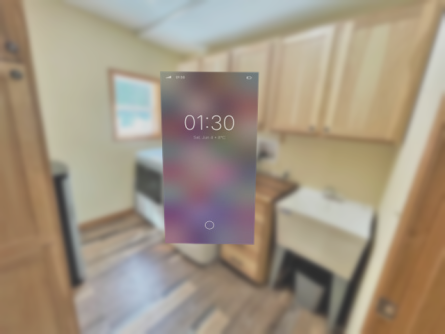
1:30
